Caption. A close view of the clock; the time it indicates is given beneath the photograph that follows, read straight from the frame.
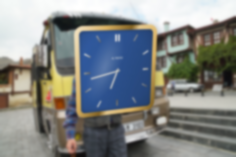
6:43
